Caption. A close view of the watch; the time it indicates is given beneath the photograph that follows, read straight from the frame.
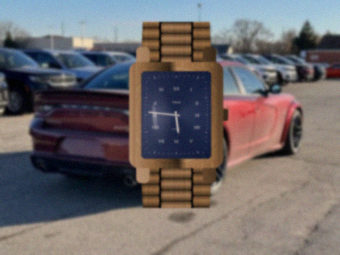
5:46
